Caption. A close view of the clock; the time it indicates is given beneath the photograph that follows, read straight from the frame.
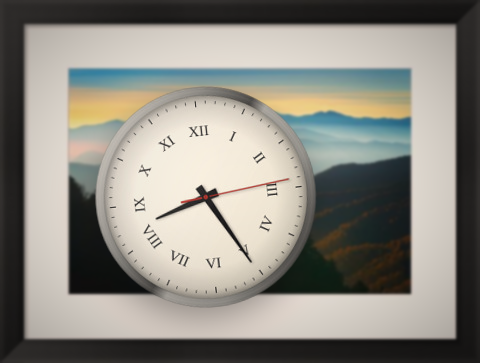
8:25:14
